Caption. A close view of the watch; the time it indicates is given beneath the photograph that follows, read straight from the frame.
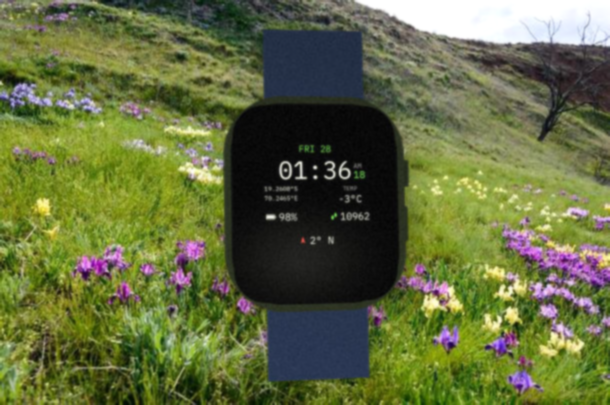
1:36
